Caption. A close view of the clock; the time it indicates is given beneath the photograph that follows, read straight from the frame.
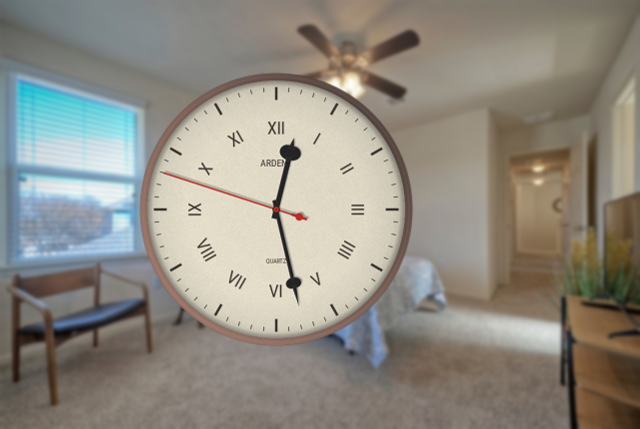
12:27:48
